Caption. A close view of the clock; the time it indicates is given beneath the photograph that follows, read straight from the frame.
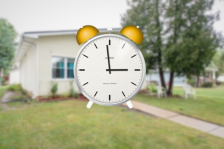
2:59
